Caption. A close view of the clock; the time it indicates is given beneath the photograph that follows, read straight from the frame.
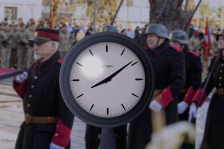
8:09
